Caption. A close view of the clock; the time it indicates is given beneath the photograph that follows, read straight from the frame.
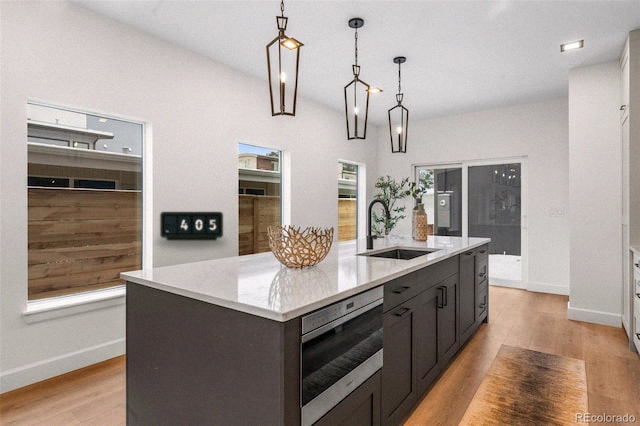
4:05
